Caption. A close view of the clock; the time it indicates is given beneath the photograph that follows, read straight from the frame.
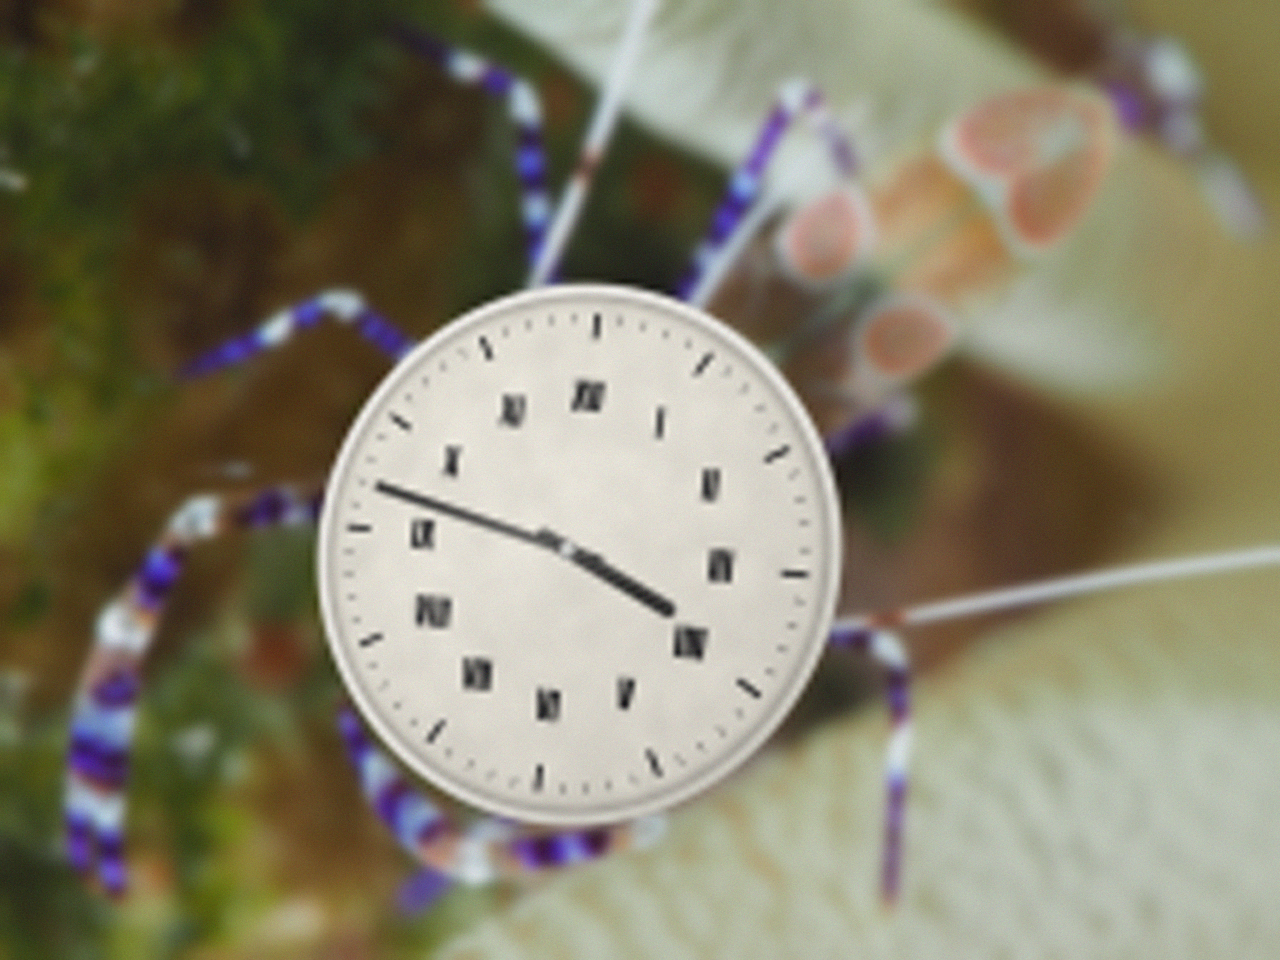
3:47
